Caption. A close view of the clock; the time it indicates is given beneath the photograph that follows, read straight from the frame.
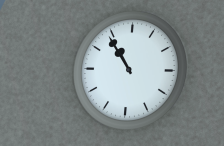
10:54
